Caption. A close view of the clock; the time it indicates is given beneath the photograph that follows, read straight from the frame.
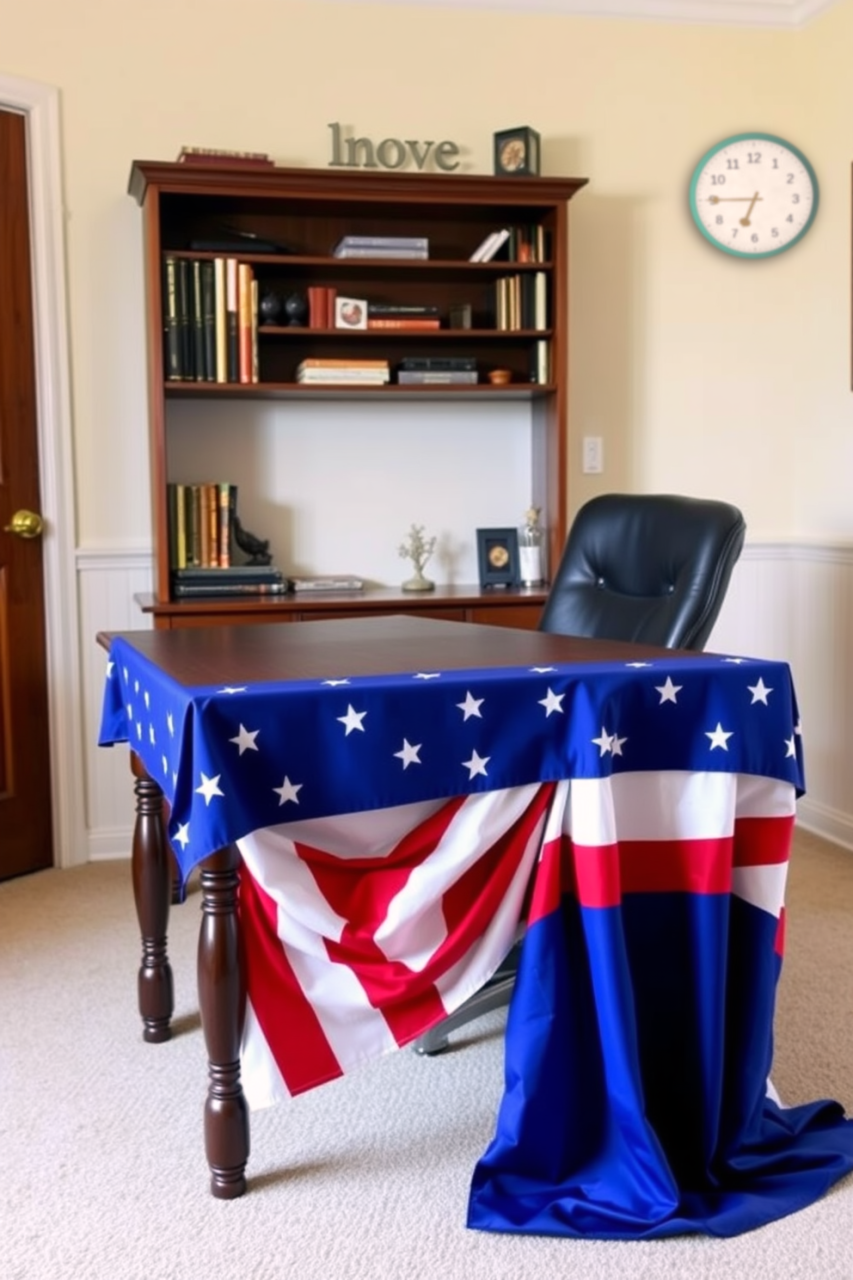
6:45
